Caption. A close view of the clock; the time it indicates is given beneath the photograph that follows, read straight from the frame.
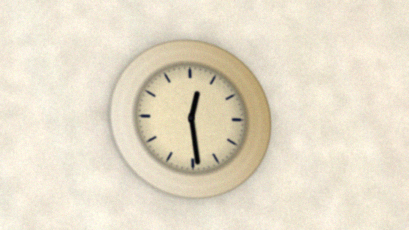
12:29
